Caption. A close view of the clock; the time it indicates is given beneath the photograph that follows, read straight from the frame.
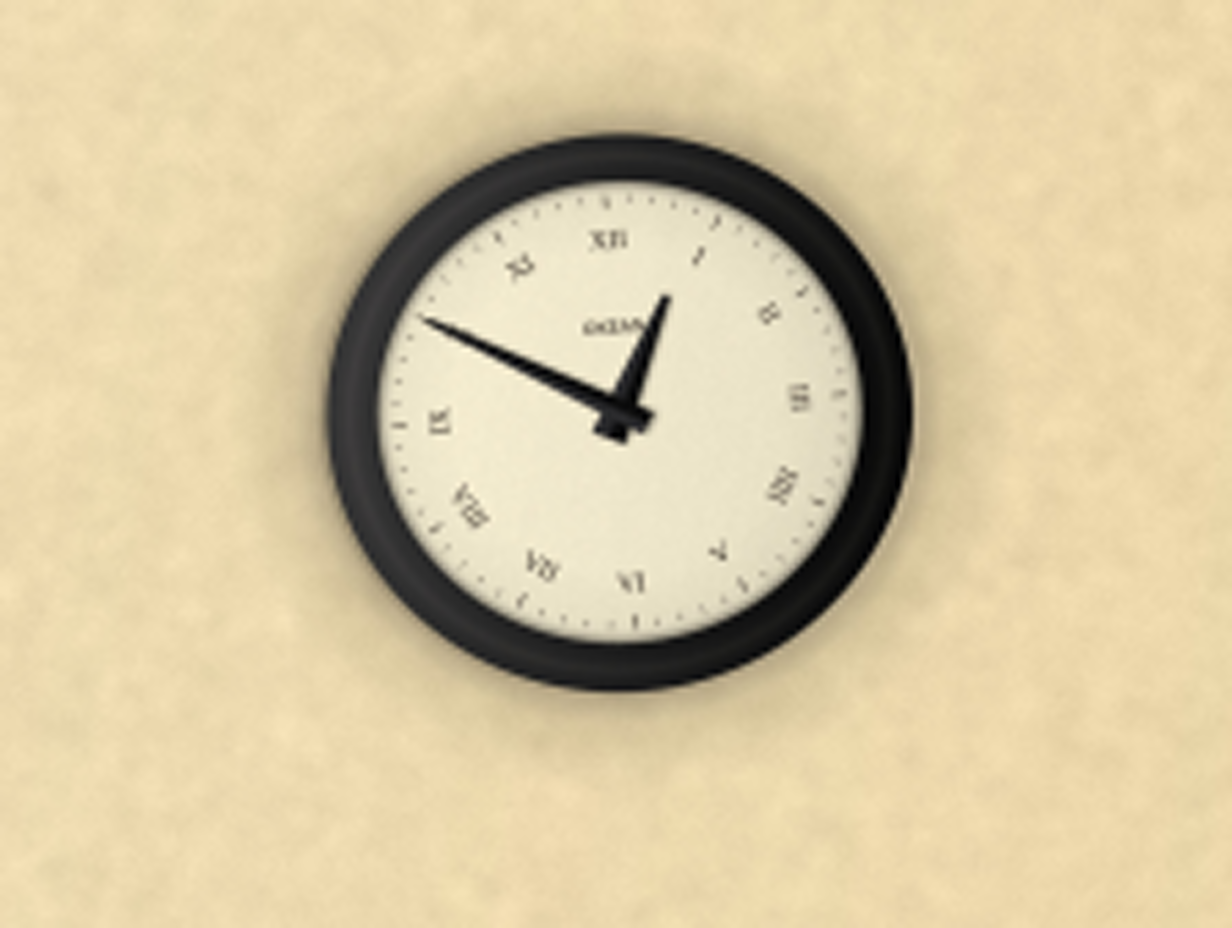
12:50
